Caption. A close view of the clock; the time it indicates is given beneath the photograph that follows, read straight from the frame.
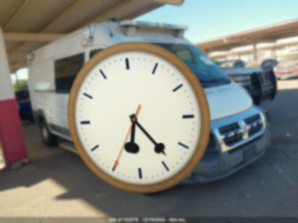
6:23:35
